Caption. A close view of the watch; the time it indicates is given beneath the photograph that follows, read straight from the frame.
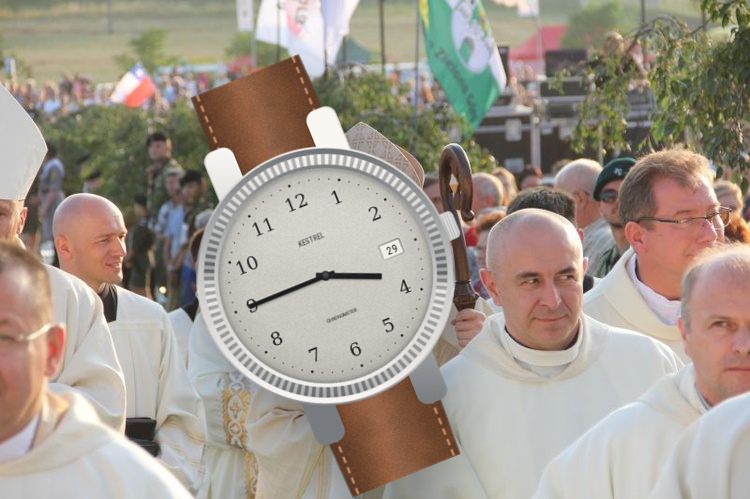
3:45
